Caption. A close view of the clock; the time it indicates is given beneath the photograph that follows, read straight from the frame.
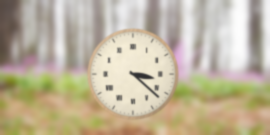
3:22
